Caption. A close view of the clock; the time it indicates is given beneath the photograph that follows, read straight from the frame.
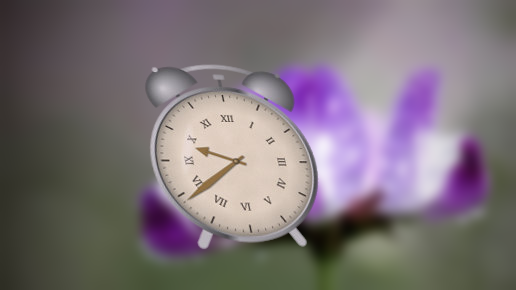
9:39
